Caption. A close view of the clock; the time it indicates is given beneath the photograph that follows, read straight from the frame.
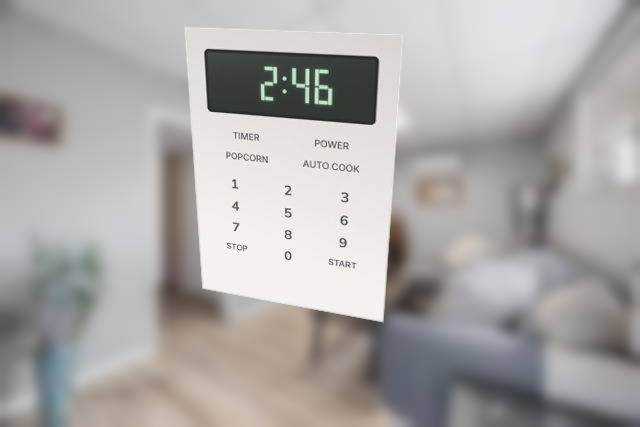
2:46
